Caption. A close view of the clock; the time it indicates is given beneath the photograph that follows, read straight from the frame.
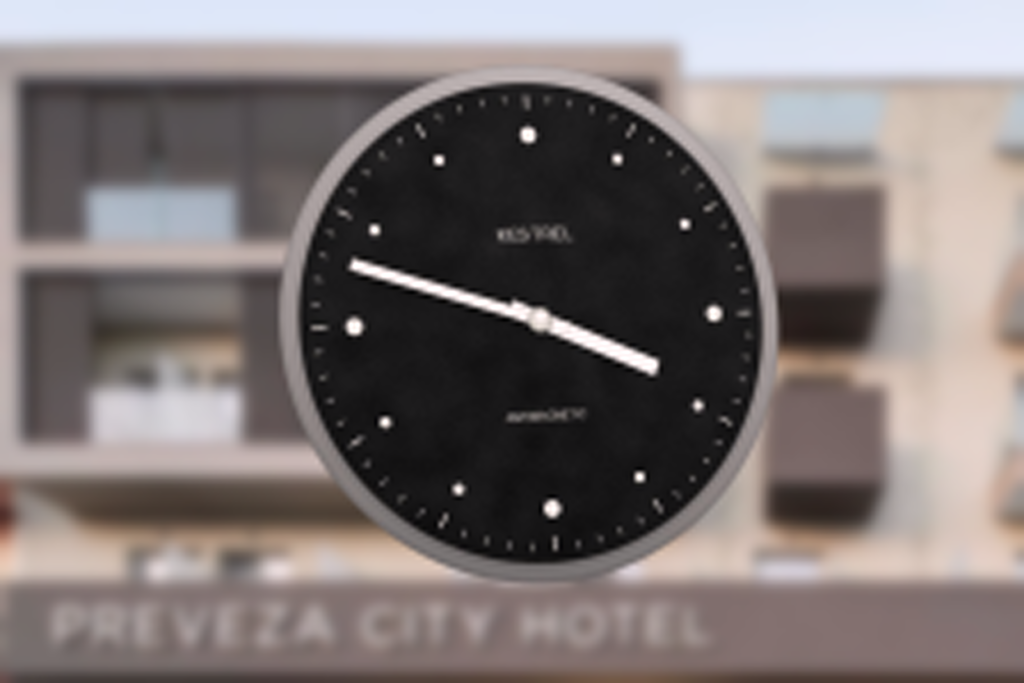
3:48
